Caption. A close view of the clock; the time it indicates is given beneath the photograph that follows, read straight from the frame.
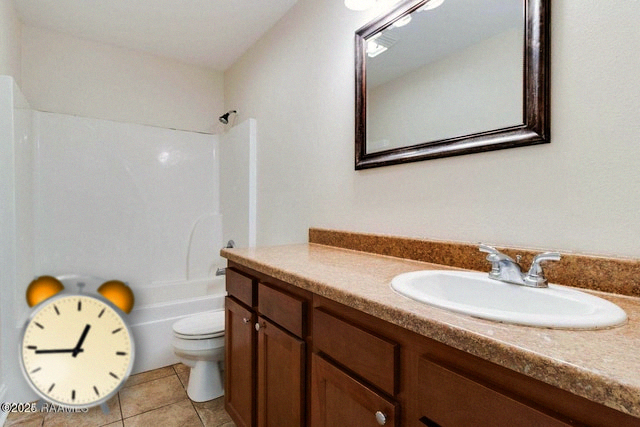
12:44
